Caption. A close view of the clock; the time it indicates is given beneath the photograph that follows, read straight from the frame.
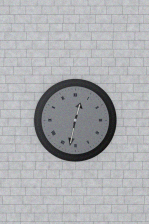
12:32
